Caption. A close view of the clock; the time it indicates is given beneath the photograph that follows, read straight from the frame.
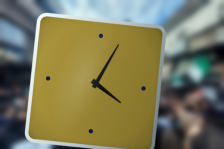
4:04
